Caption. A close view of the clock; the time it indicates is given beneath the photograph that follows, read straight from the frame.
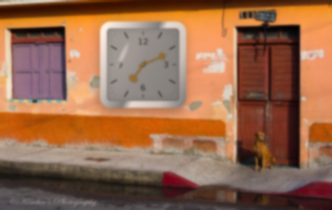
7:11
